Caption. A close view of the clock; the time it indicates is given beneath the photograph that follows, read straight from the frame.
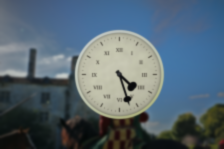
4:27
